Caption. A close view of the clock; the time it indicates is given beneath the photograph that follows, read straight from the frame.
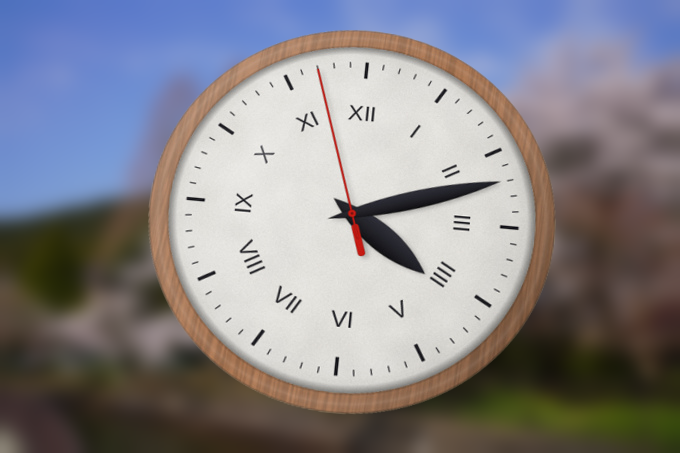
4:11:57
